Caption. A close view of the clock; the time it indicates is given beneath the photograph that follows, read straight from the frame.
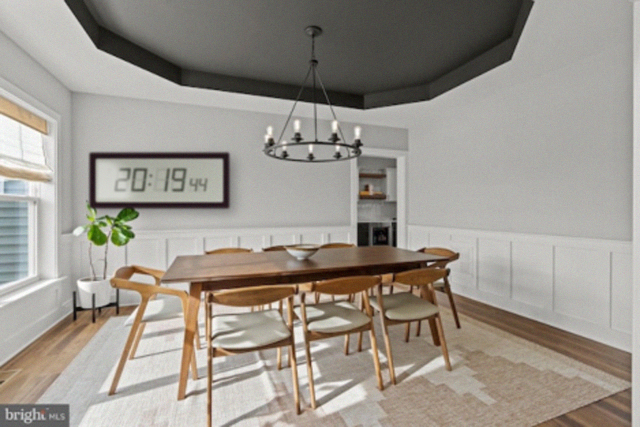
20:19:44
